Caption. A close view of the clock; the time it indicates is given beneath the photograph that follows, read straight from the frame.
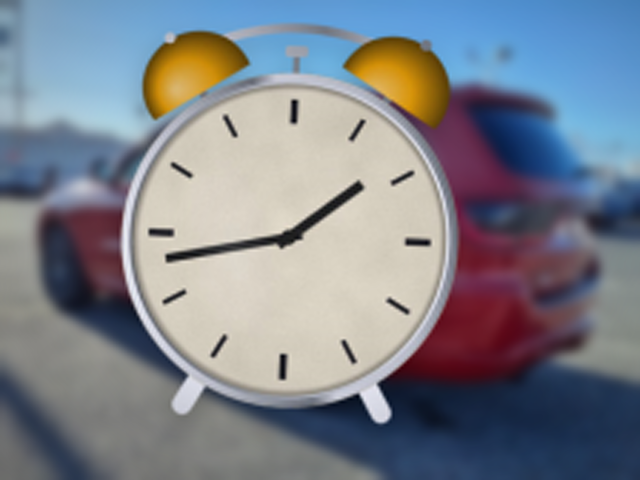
1:43
